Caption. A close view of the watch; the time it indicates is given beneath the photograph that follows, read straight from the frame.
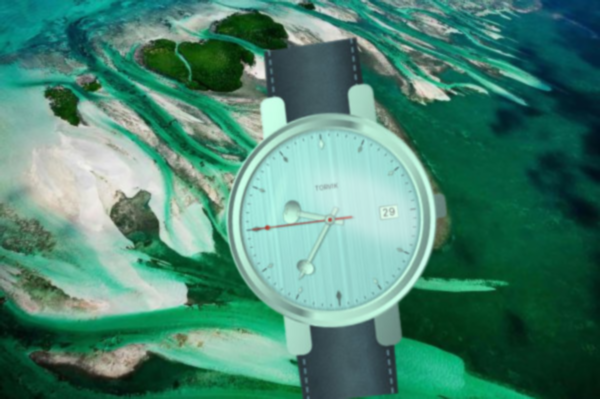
9:35:45
